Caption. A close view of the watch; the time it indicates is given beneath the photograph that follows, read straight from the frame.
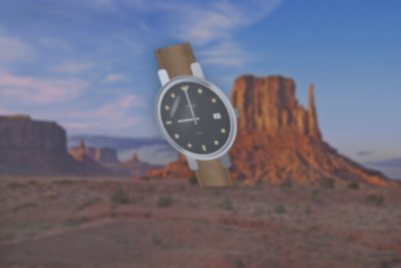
9:00
